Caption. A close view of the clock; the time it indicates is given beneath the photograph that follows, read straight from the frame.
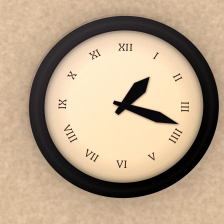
1:18
